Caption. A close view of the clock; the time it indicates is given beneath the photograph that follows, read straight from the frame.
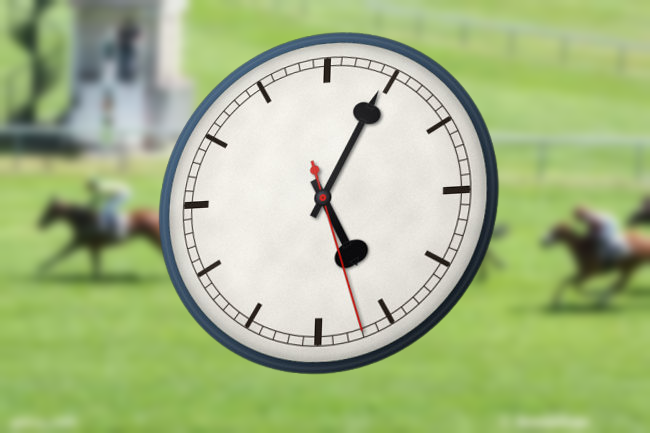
5:04:27
